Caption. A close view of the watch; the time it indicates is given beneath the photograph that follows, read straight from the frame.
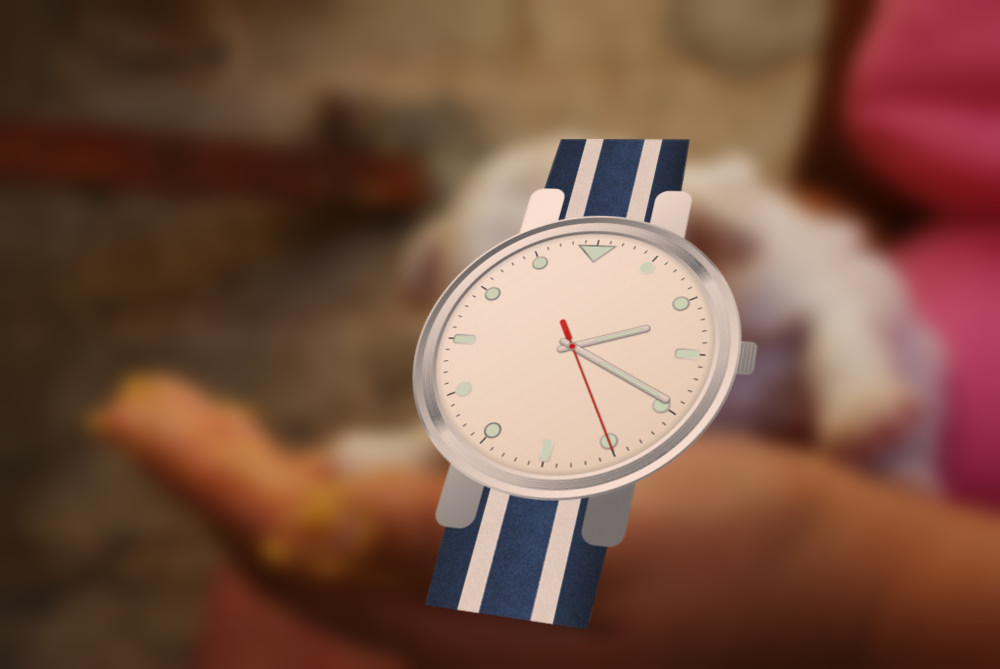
2:19:25
